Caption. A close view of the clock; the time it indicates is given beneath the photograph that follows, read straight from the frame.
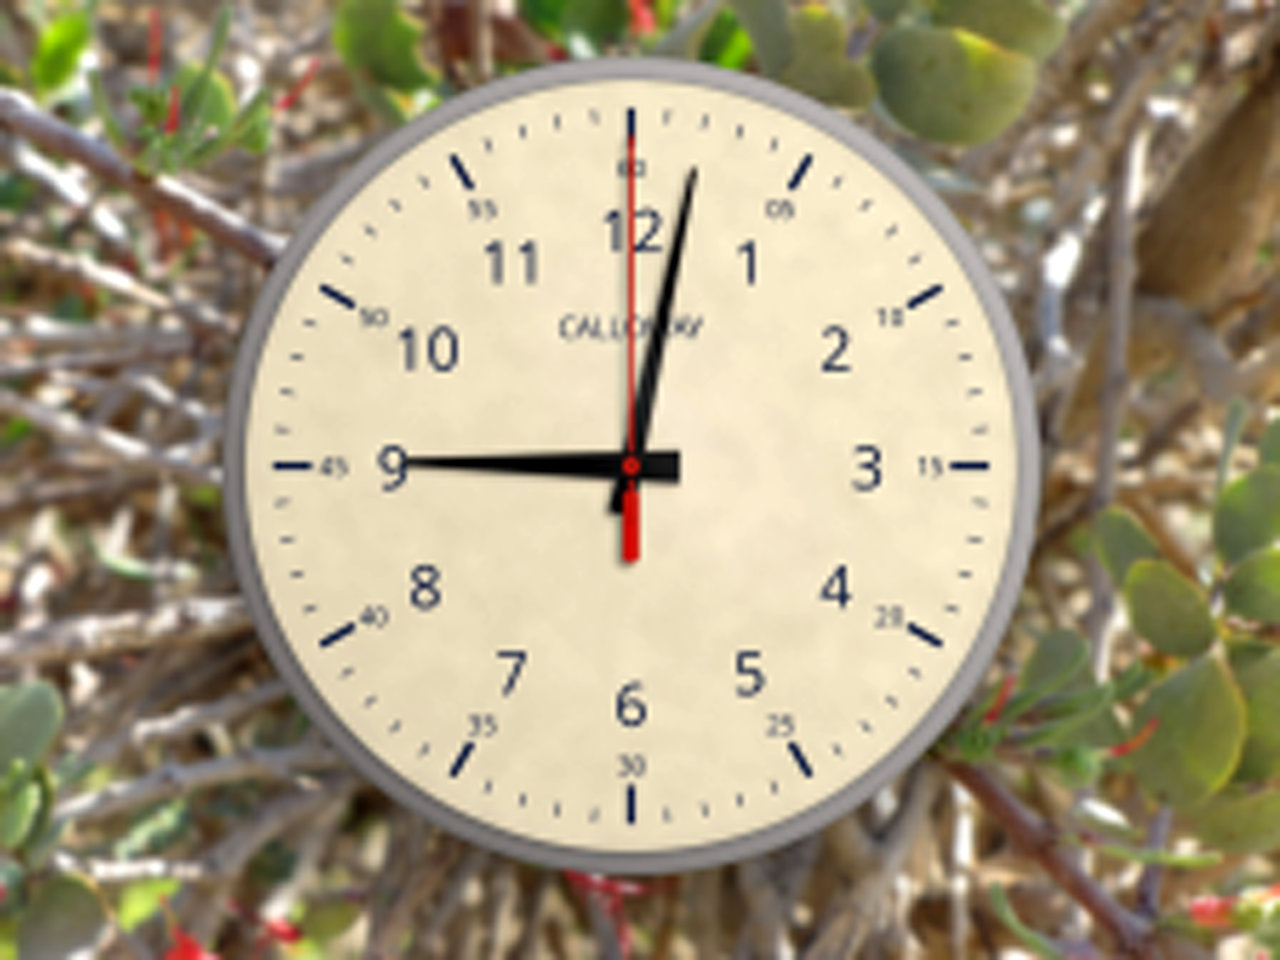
9:02:00
